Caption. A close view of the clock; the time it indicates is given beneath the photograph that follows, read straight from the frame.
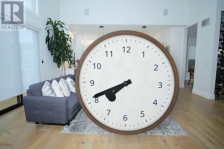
7:41
